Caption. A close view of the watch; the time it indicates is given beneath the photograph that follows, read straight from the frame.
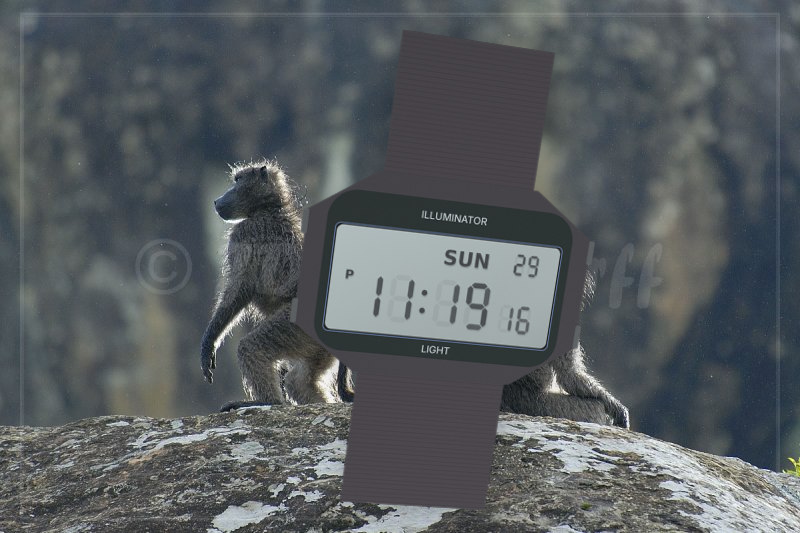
11:19:16
